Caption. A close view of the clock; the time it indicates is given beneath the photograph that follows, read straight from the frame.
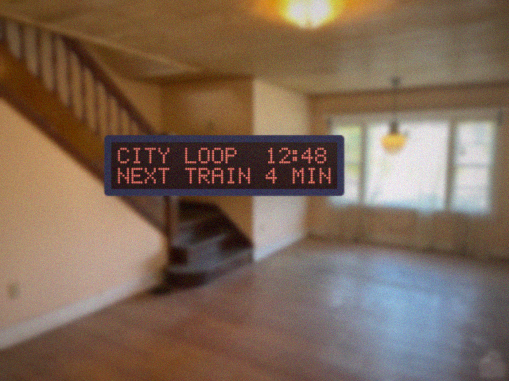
12:48
